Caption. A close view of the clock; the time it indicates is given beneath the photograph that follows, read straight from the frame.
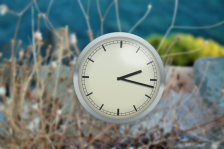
2:17
